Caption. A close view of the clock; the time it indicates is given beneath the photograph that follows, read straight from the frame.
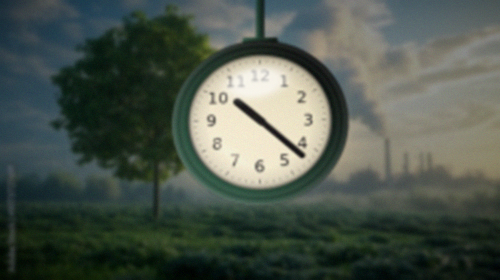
10:22
